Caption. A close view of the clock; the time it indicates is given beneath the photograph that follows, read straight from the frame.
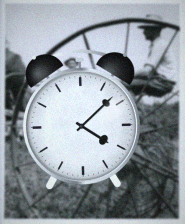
4:08
